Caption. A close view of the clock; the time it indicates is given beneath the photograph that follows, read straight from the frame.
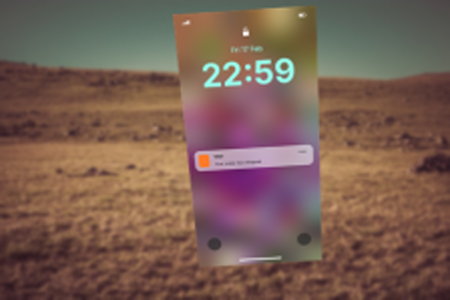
22:59
